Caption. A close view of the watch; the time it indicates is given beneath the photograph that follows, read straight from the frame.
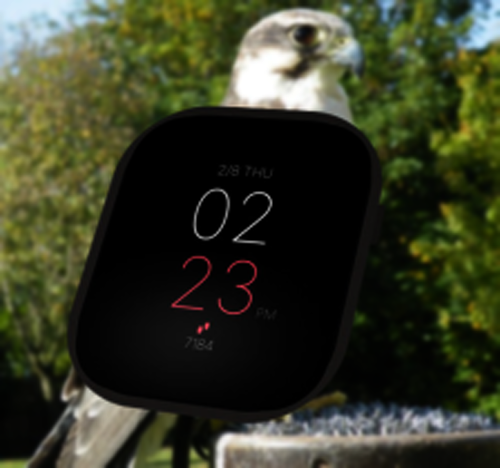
2:23
